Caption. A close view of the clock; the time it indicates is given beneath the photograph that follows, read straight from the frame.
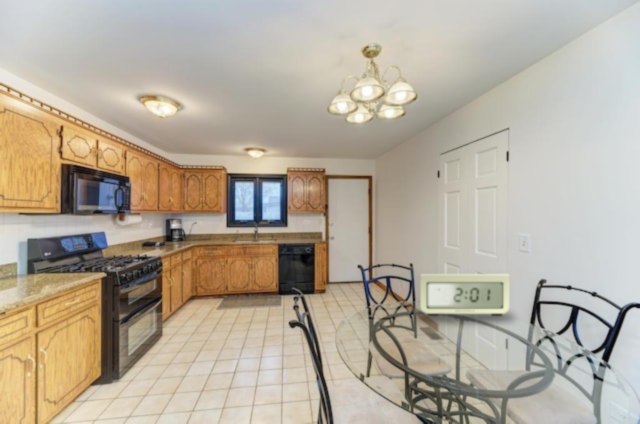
2:01
